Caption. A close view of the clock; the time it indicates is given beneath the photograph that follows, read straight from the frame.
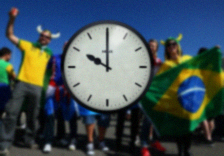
10:00
